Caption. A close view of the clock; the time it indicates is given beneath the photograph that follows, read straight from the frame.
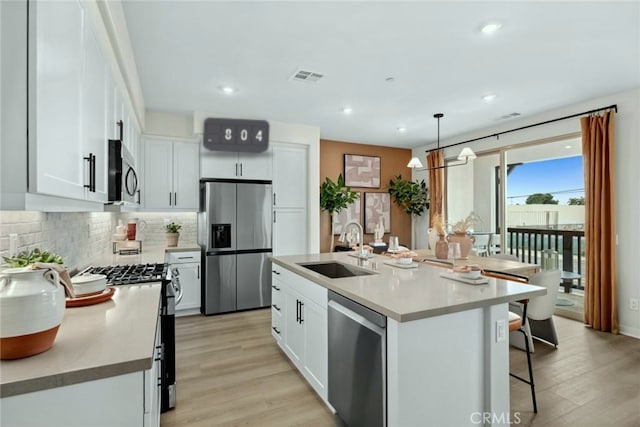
8:04
